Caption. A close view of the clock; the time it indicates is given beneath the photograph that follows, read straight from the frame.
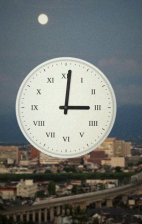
3:01
